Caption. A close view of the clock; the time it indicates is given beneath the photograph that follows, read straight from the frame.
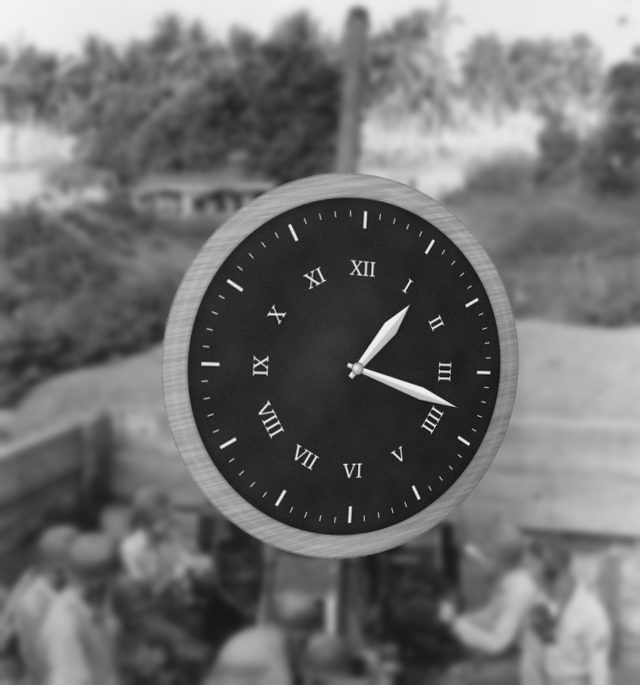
1:18
